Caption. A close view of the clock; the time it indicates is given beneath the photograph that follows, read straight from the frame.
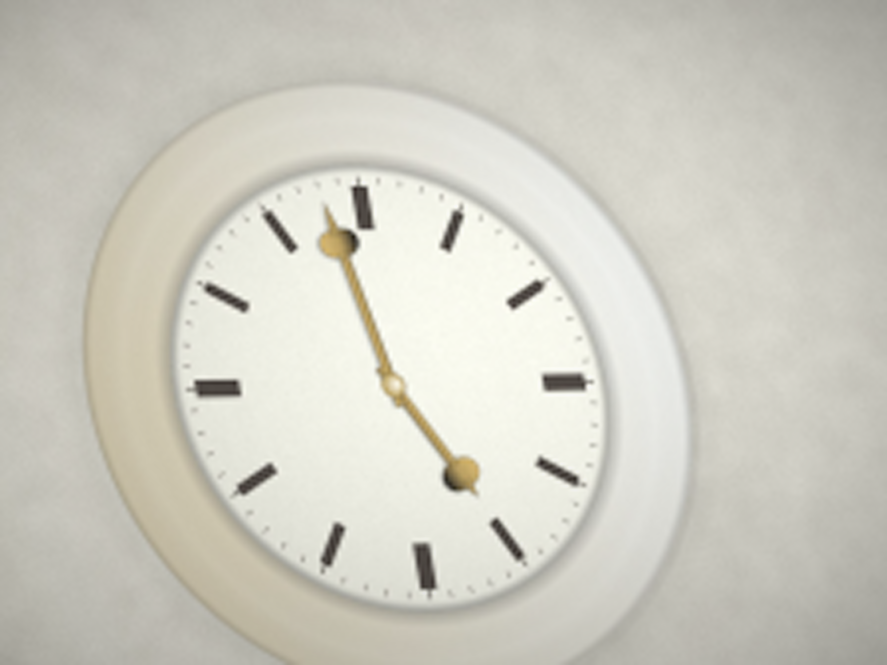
4:58
